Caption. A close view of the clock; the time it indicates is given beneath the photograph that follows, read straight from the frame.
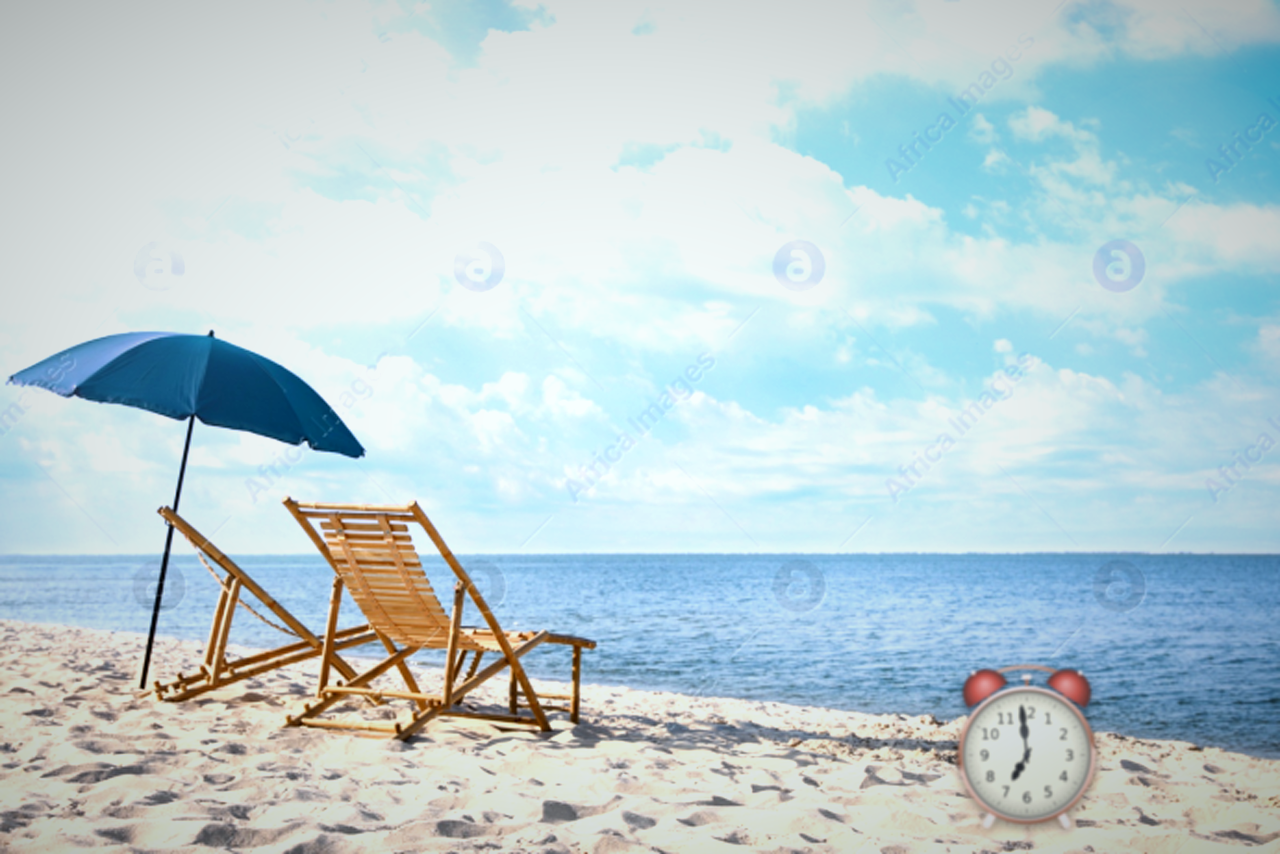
6:59
